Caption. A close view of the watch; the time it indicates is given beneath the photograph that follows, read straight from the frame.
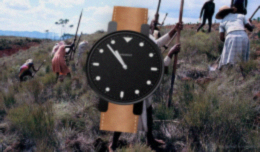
10:53
